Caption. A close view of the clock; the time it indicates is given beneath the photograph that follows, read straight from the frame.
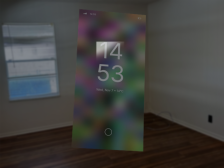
14:53
